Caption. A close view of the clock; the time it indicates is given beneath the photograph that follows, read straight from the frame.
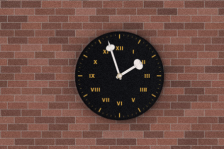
1:57
